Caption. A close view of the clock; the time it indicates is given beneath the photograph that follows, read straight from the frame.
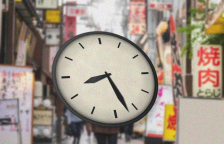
8:27
